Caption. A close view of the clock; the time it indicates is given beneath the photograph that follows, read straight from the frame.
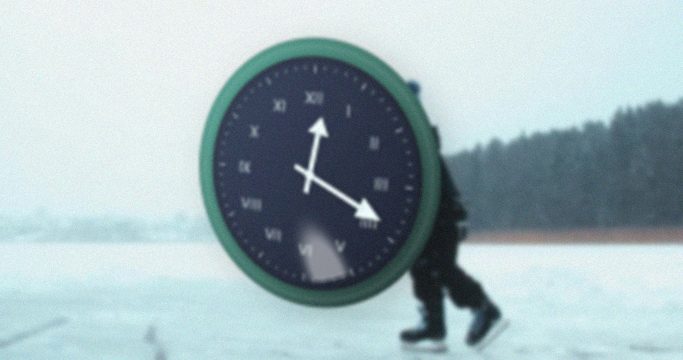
12:19
